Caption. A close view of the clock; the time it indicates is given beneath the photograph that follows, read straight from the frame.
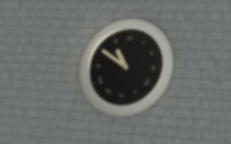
10:50
